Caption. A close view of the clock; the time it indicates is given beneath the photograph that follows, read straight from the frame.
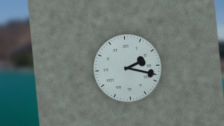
2:18
